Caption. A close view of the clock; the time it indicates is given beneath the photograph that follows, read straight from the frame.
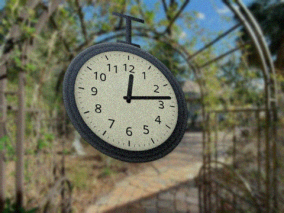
12:13
